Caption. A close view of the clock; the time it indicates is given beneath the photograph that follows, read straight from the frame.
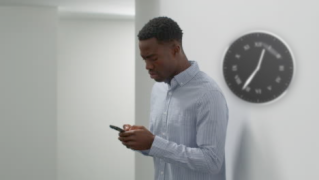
12:36
